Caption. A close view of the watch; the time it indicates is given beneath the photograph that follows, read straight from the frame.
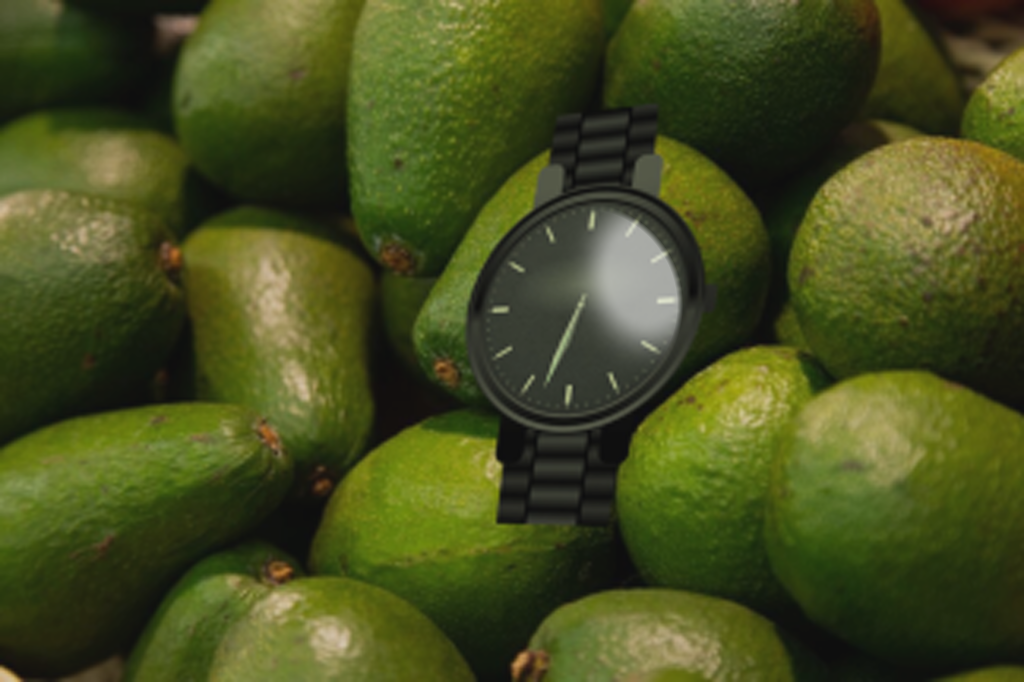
6:33
